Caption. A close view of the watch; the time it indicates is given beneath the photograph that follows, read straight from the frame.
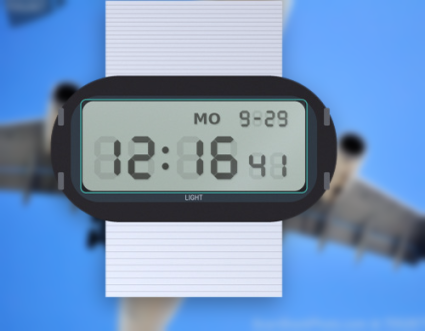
12:16:41
